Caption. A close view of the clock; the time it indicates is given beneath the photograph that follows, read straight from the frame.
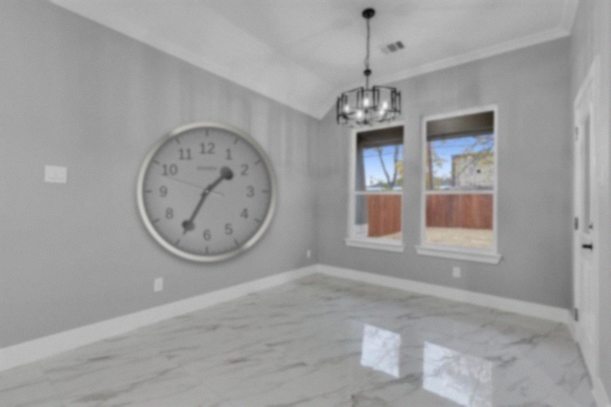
1:34:48
